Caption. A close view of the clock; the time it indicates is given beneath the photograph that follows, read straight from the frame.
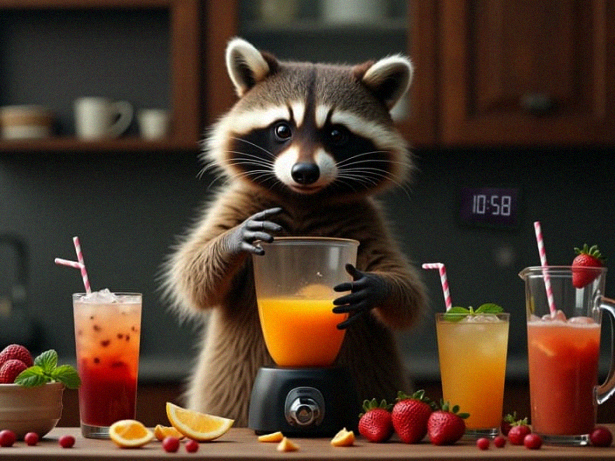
10:58
